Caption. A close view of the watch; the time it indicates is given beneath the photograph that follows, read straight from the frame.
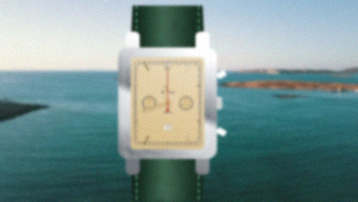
11:42
